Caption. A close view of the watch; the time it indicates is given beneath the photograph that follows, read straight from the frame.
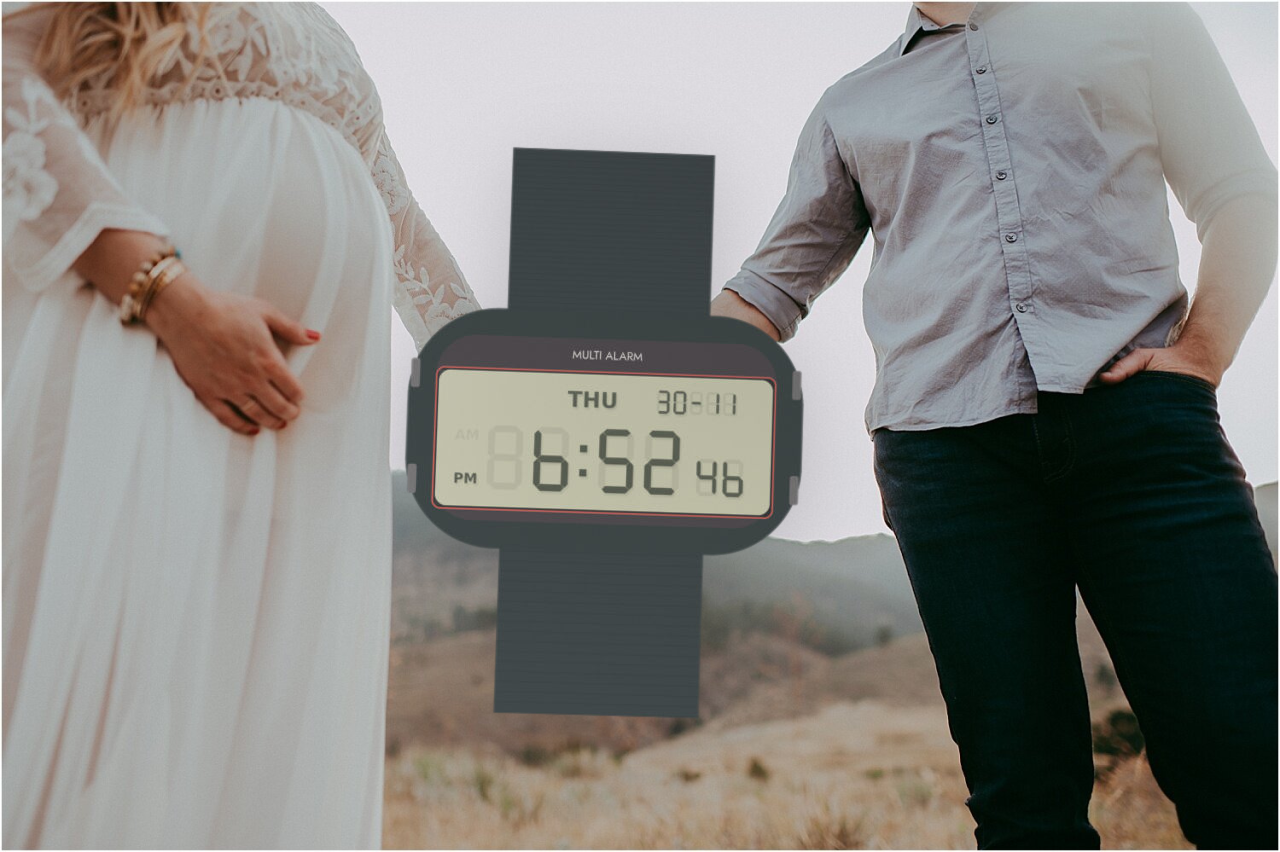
6:52:46
